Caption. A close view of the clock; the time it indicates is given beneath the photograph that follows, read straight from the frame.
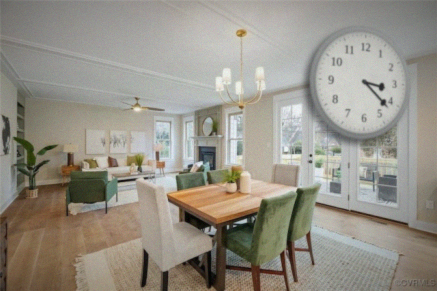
3:22
